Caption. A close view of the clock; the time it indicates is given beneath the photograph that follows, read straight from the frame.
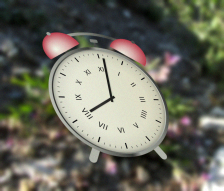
8:01
